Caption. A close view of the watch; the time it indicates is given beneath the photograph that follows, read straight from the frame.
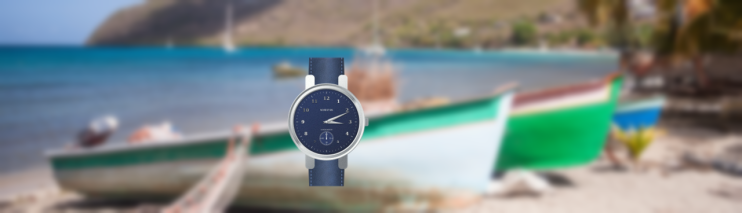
3:11
